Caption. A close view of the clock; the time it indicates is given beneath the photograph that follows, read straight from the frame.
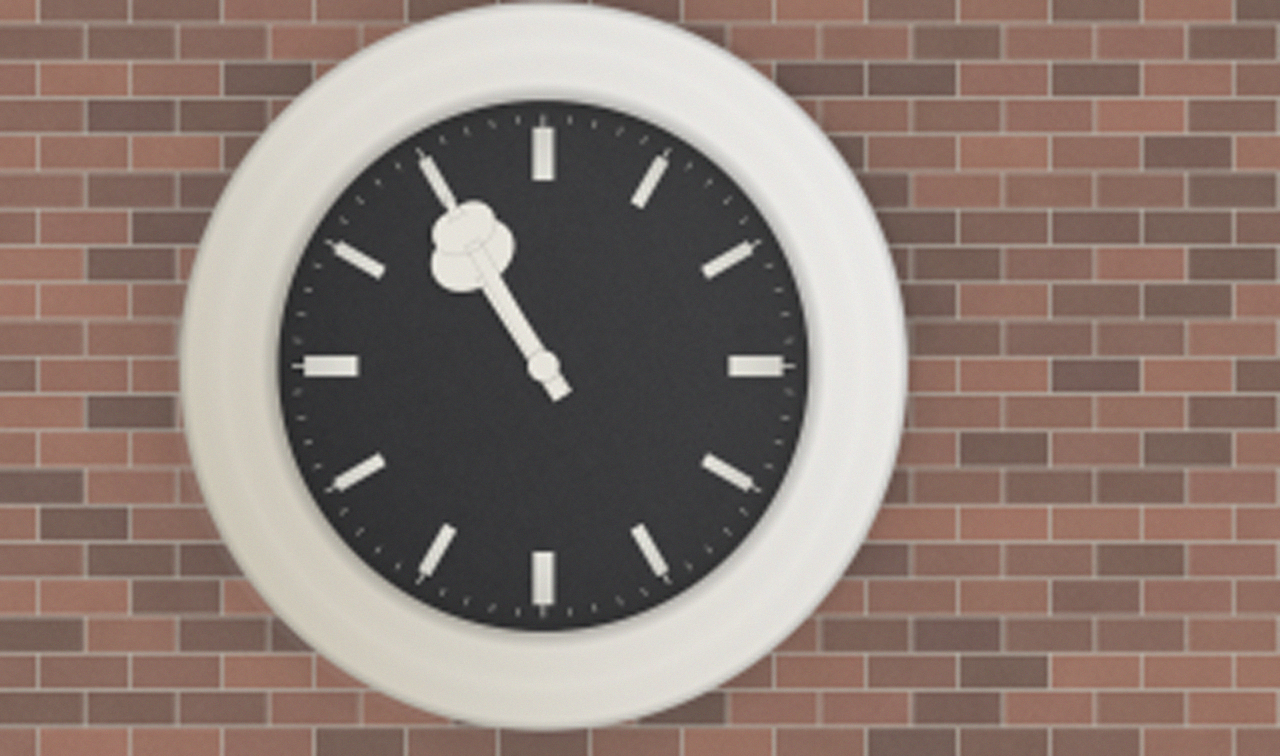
10:55
